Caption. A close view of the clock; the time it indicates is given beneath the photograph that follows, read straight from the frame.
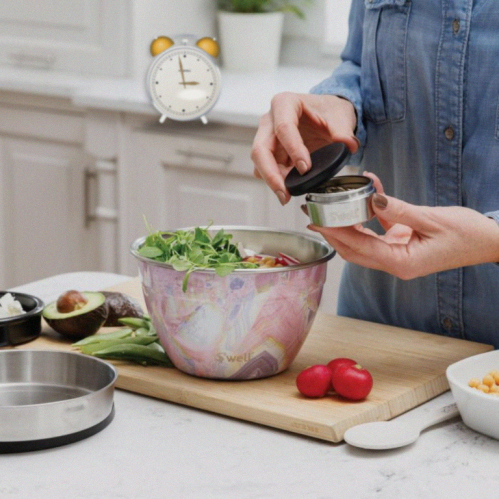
2:58
